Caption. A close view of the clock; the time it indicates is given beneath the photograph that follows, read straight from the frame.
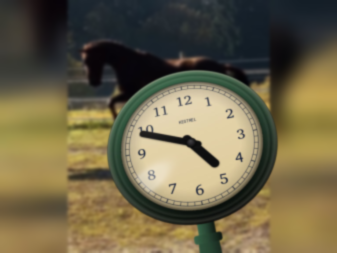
4:49
